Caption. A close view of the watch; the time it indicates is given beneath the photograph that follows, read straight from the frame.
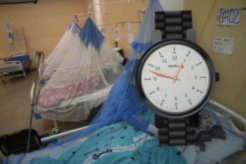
12:48
